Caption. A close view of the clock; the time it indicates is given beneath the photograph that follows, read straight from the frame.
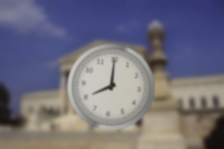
8:00
